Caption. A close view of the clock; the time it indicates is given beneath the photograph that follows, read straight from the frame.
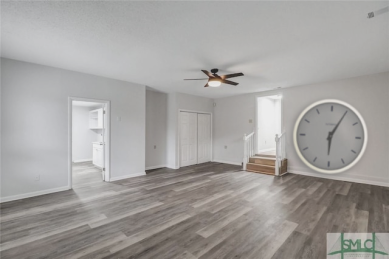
6:05
